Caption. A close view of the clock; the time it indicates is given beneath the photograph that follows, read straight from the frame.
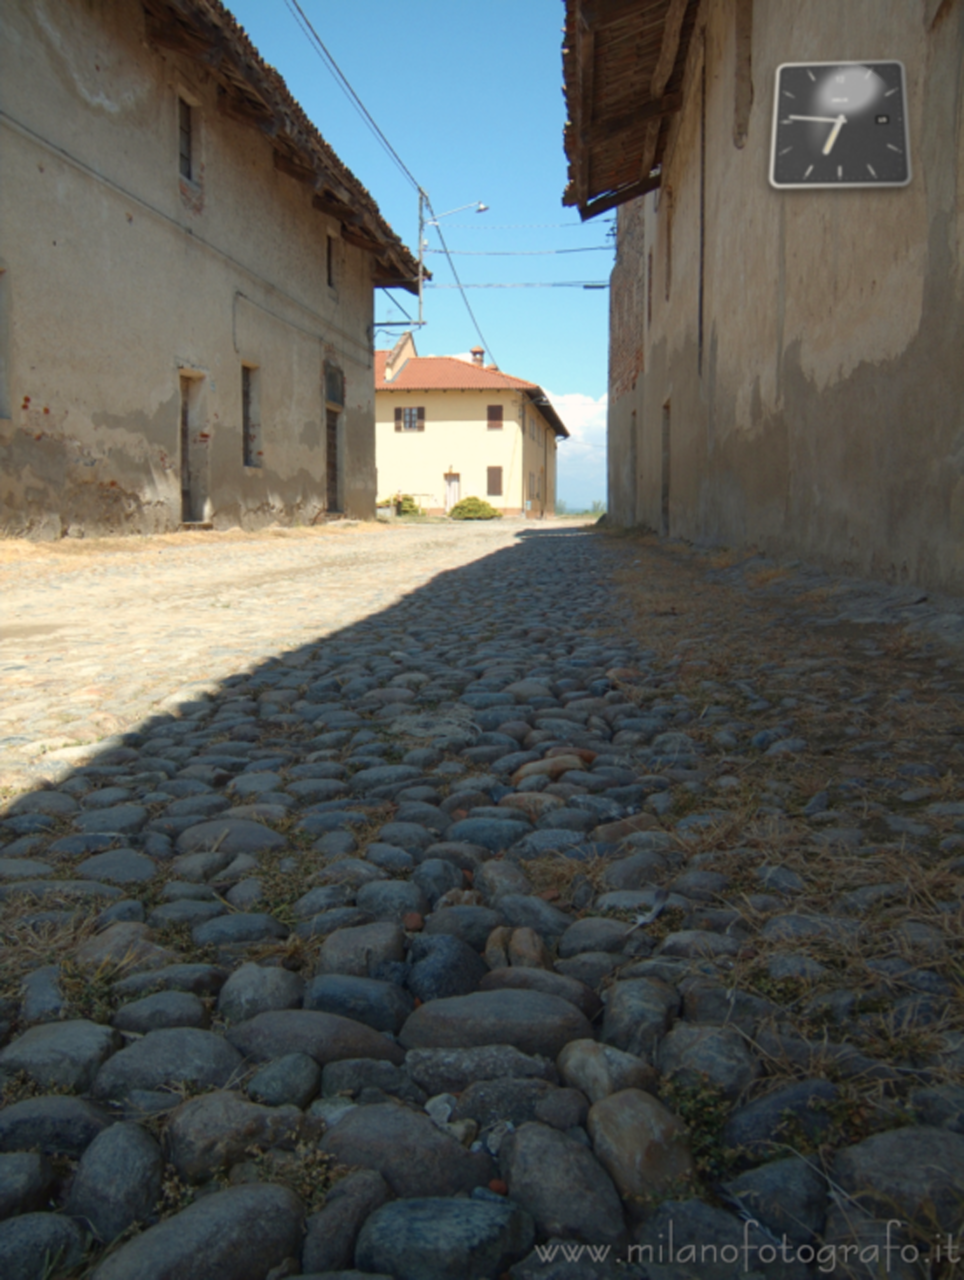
6:46
